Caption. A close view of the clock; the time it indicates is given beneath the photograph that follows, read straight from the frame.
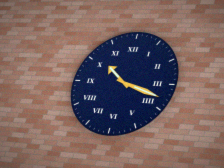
10:18
